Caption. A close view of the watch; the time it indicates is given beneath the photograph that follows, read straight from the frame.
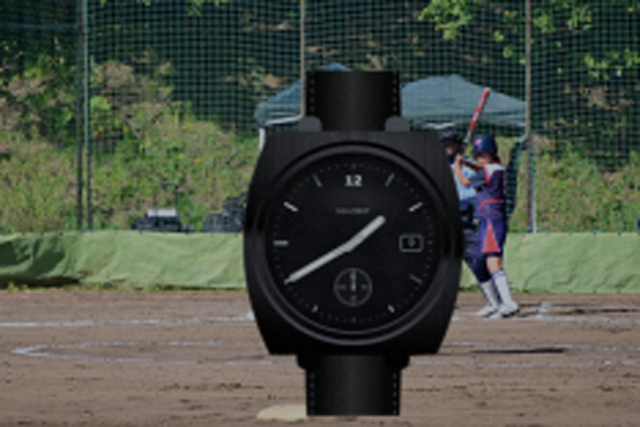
1:40
